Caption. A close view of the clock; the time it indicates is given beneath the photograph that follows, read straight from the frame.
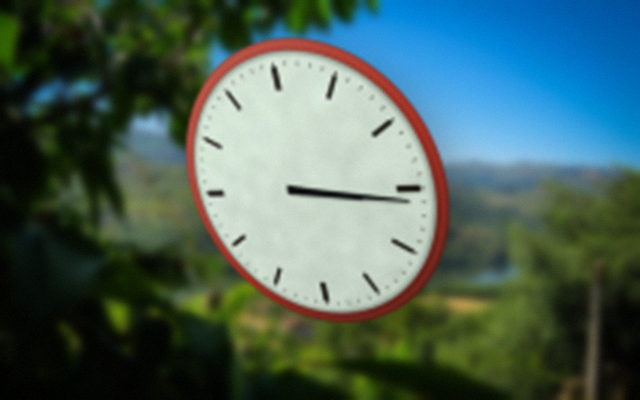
3:16
